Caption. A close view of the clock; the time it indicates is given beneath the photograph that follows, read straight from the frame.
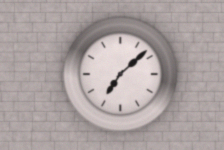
7:08
